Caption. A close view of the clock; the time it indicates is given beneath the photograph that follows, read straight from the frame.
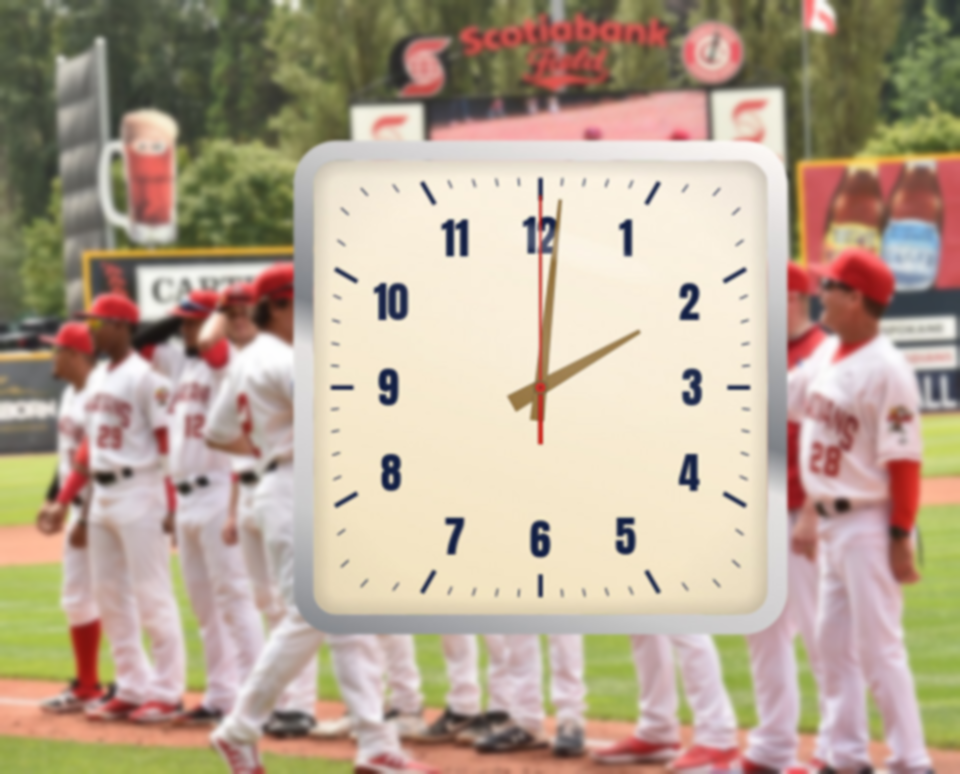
2:01:00
